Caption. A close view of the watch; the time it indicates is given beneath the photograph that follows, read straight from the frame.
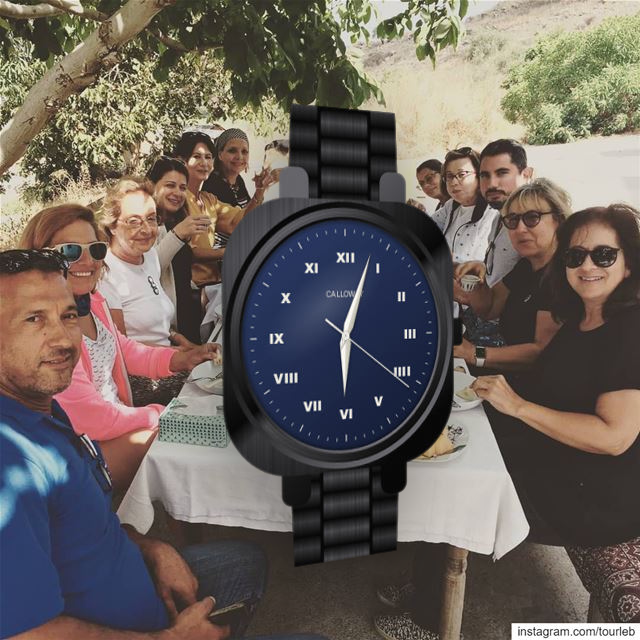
6:03:21
